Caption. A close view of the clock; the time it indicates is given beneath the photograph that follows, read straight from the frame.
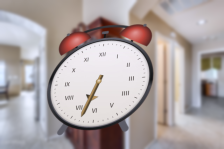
6:33
